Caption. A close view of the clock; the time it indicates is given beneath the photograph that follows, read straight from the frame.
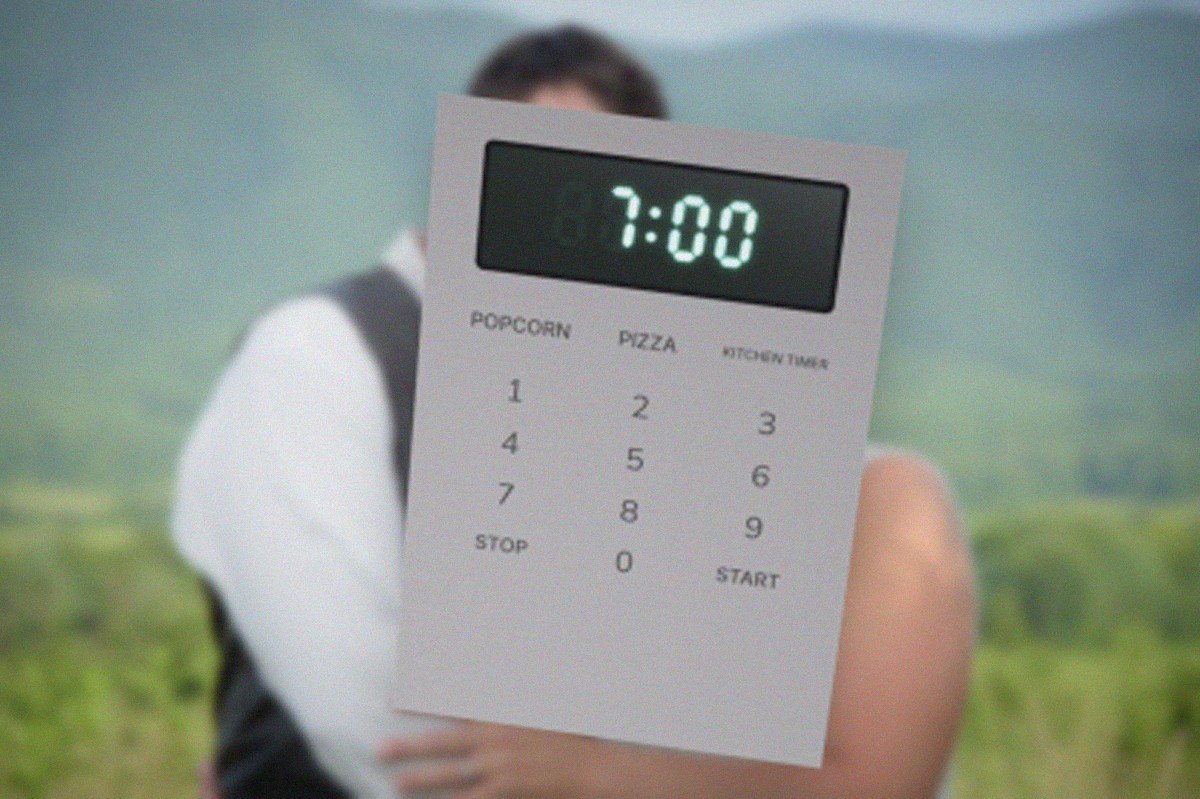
7:00
